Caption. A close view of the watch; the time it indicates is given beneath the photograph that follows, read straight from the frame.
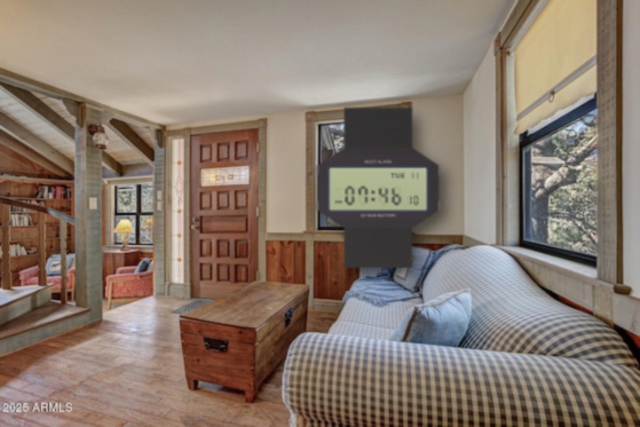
7:46
